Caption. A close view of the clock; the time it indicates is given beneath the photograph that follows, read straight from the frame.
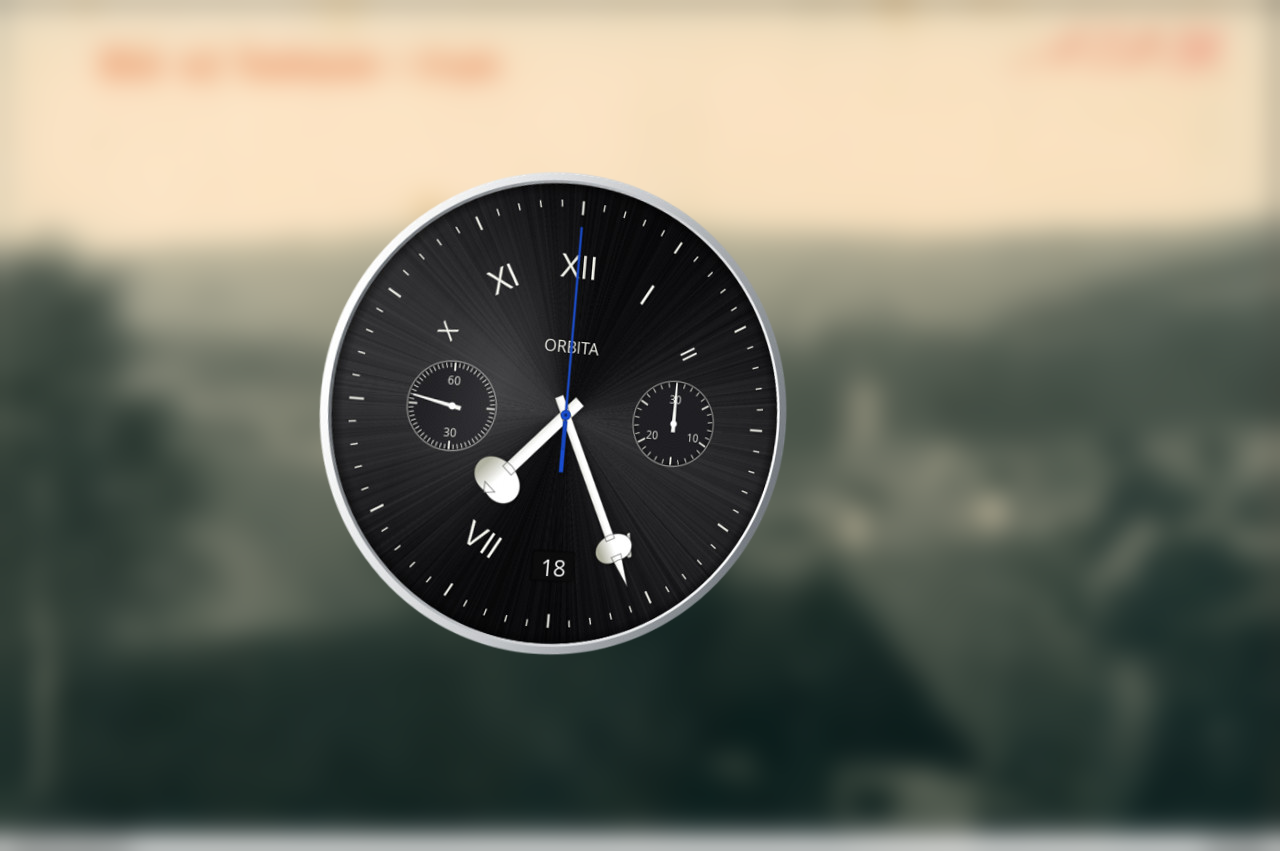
7:25:47
